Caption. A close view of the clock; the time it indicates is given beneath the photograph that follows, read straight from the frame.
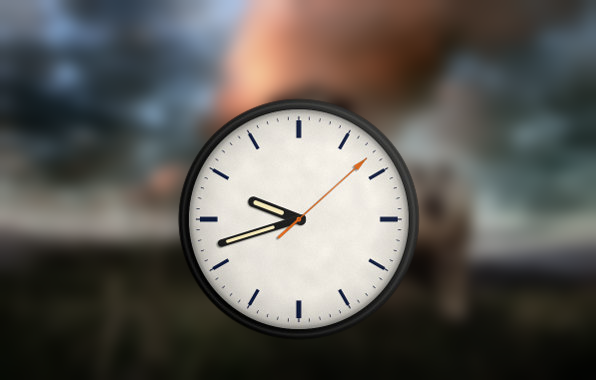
9:42:08
